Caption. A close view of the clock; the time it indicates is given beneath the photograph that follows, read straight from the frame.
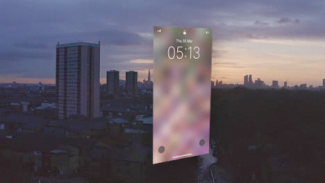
5:13
